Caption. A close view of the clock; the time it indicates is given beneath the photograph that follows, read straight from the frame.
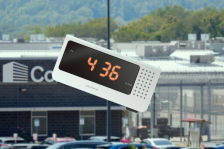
4:36
